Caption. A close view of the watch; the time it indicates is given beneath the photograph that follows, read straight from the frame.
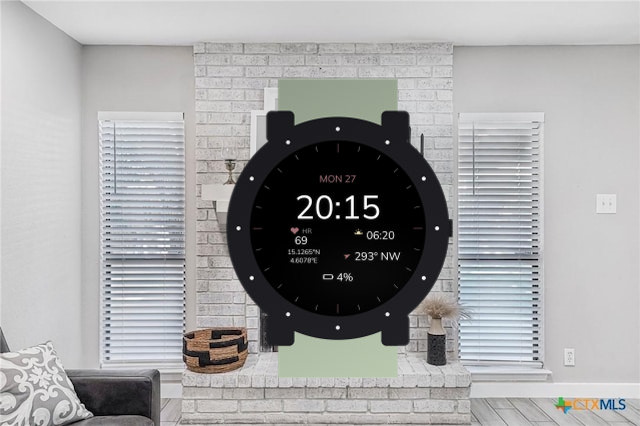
20:15
